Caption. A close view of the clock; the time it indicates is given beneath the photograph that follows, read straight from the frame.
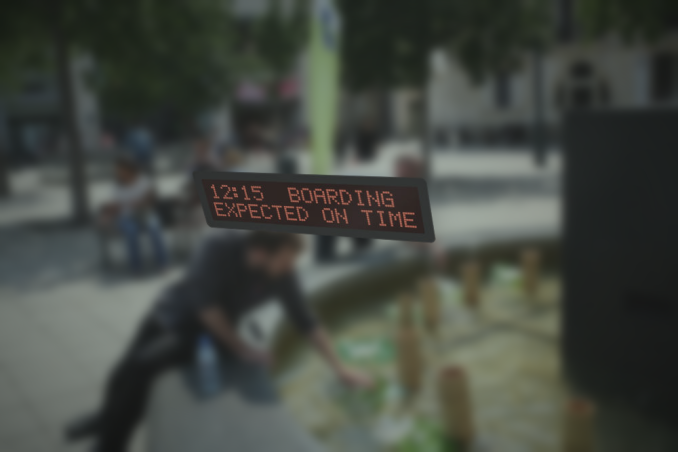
12:15
